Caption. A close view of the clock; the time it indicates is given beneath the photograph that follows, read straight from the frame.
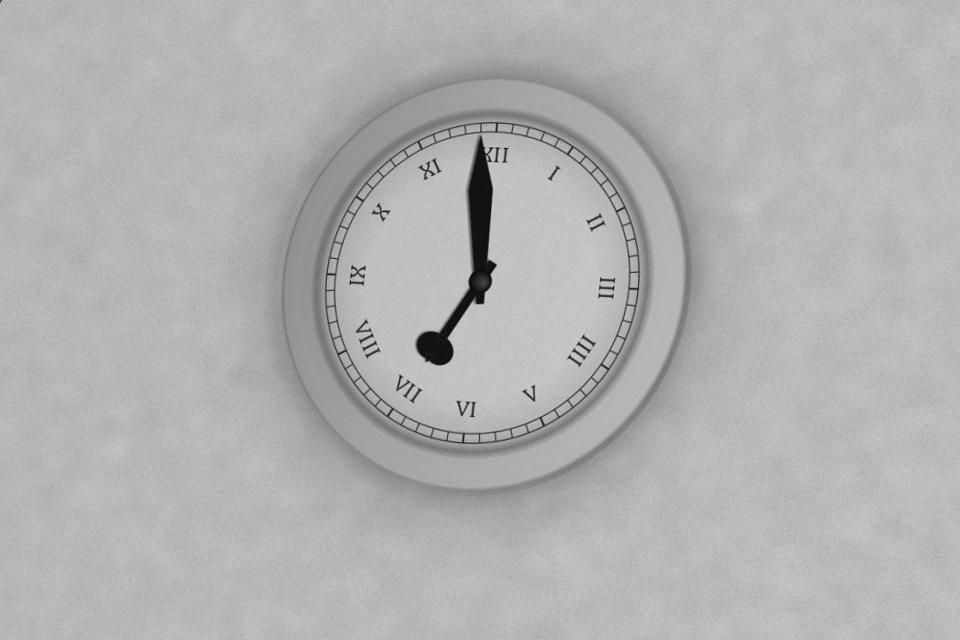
6:59
